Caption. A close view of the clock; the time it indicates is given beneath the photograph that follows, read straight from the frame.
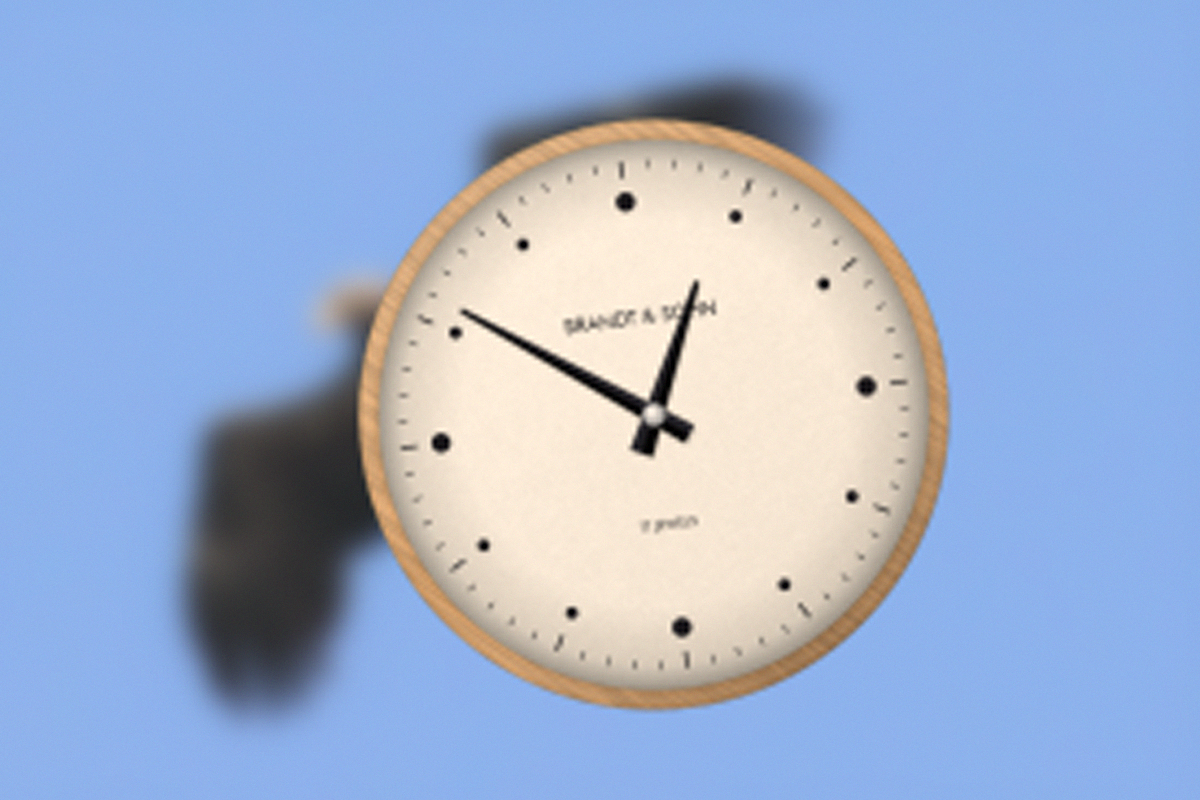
12:51
